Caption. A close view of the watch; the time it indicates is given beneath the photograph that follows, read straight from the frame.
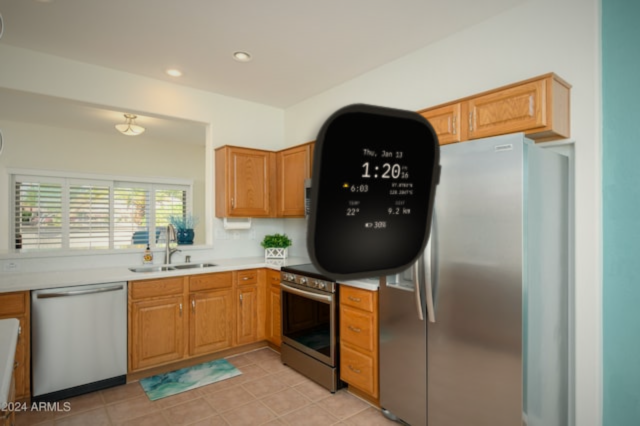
1:20
